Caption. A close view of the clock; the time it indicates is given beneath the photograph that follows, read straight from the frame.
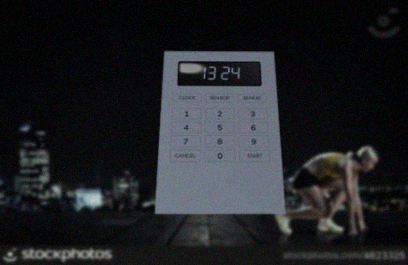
13:24
